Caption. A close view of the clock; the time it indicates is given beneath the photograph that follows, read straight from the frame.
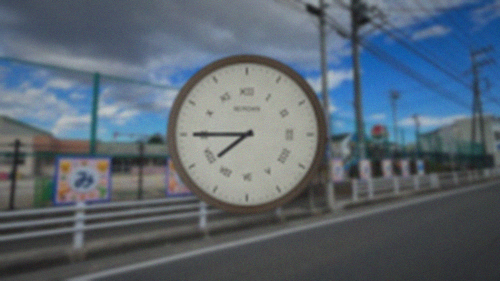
7:45
